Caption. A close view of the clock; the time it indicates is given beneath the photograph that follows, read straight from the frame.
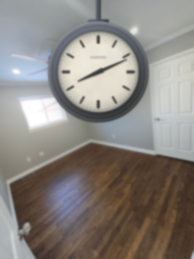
8:11
